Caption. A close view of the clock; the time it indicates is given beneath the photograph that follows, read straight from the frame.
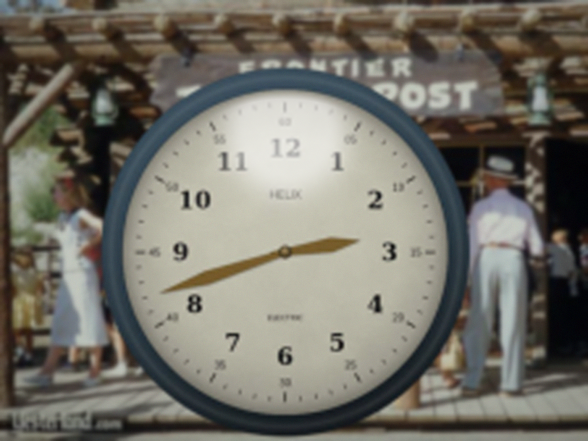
2:42
